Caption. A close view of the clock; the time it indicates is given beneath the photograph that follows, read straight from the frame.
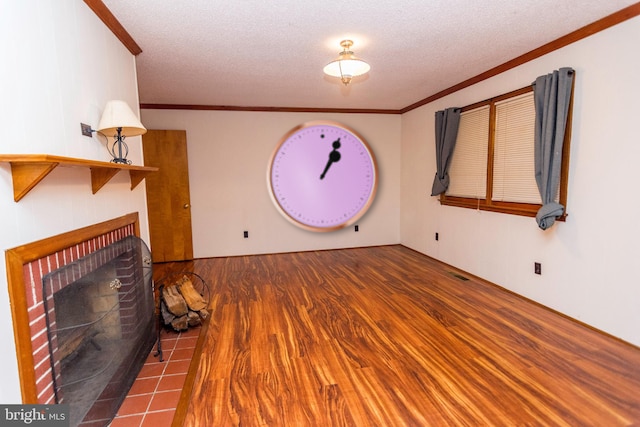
1:04
